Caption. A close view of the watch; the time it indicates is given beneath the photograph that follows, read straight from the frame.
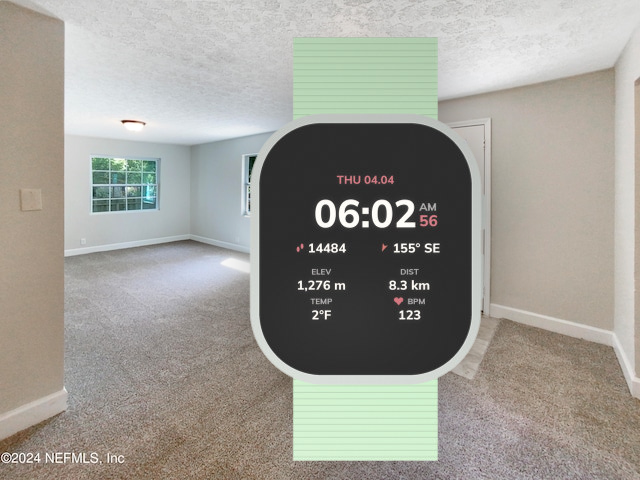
6:02:56
